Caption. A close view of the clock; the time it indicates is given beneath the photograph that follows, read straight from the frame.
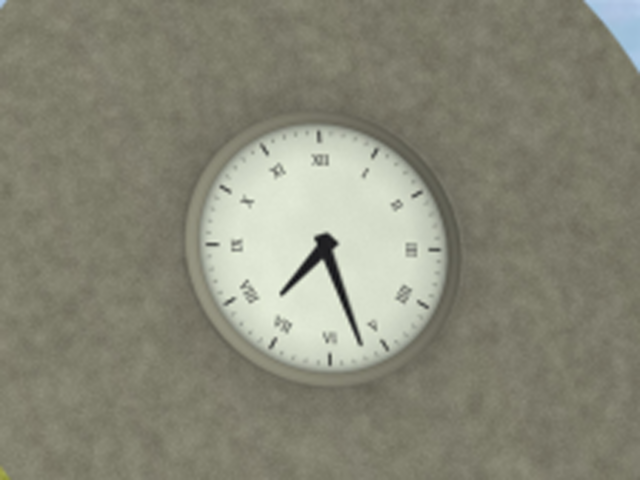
7:27
